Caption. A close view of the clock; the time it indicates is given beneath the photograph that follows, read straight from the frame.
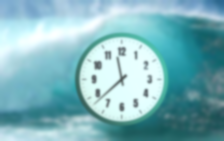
11:38
